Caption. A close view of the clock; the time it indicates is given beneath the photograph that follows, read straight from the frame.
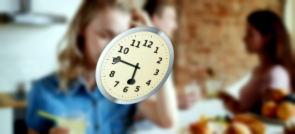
5:46
